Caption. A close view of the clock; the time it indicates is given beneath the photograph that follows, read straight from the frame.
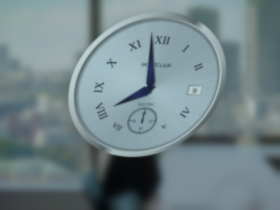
7:58
